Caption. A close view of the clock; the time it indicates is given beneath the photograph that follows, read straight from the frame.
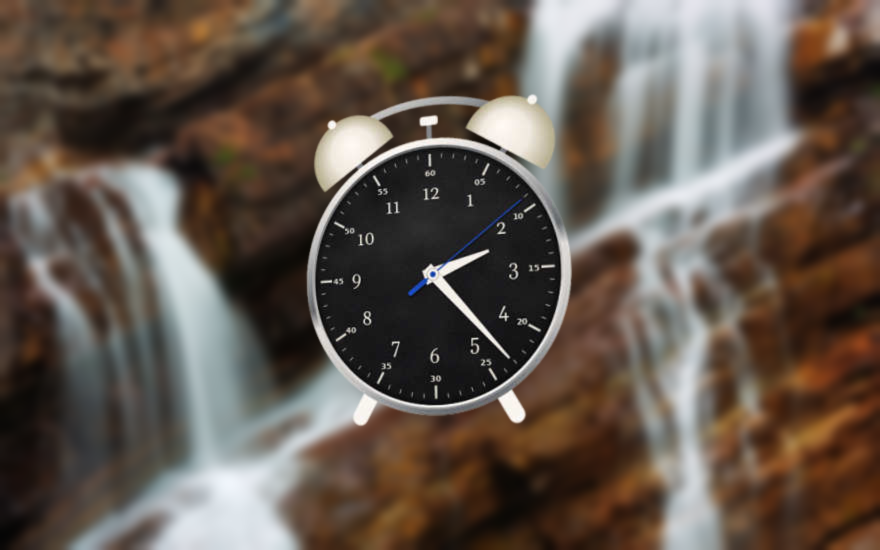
2:23:09
